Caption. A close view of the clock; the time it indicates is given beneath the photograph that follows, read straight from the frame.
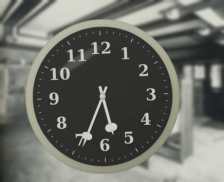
5:34
